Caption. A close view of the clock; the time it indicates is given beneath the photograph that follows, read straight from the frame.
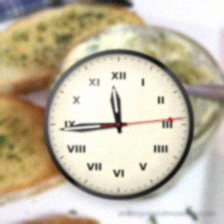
11:44:14
